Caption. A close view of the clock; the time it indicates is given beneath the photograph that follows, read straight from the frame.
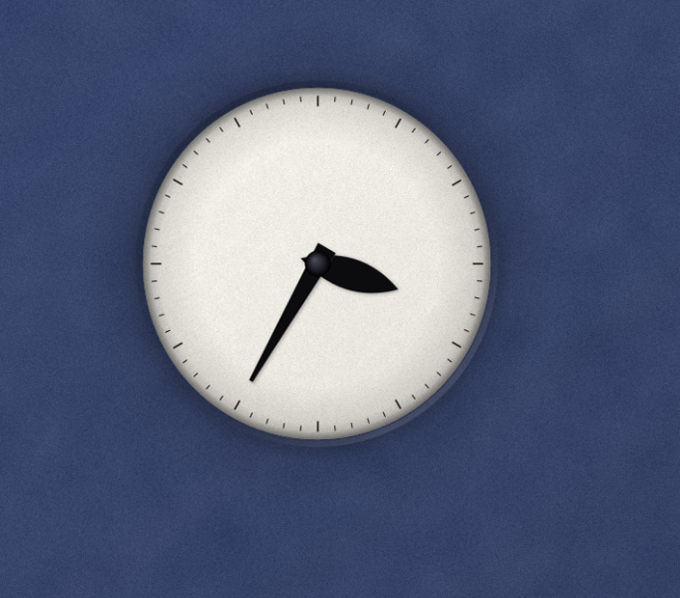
3:35
